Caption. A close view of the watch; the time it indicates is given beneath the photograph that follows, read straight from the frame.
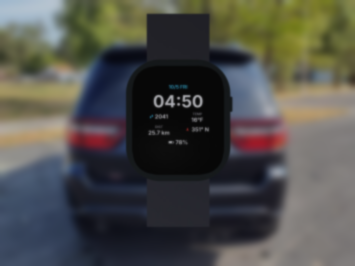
4:50
